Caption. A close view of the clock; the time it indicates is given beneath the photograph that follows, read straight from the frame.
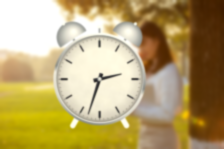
2:33
